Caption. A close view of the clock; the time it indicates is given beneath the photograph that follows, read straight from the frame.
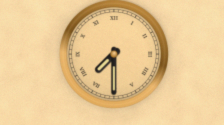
7:30
